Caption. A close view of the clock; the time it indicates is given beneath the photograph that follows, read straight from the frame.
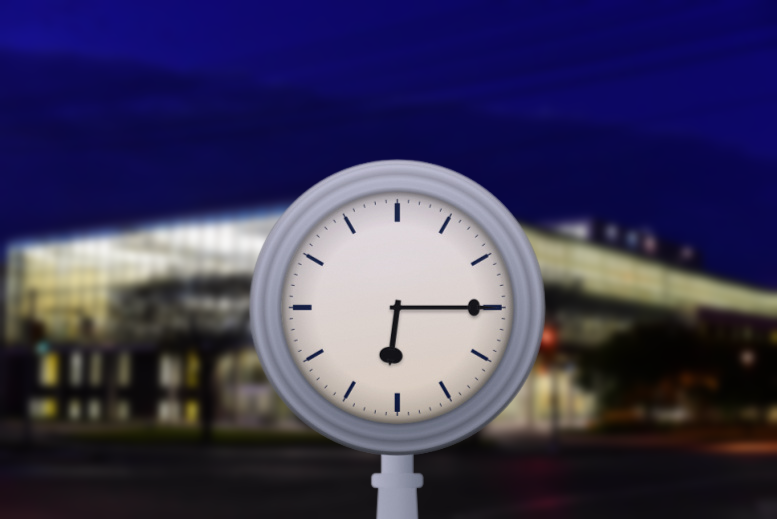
6:15
